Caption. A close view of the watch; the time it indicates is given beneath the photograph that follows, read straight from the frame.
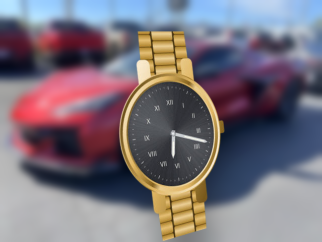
6:18
